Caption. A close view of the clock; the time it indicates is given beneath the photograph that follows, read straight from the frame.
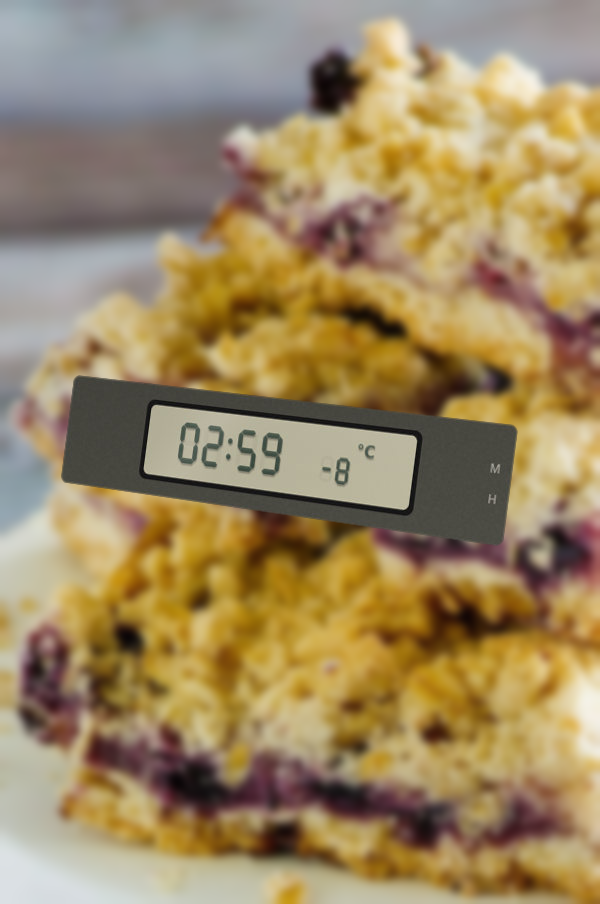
2:59
